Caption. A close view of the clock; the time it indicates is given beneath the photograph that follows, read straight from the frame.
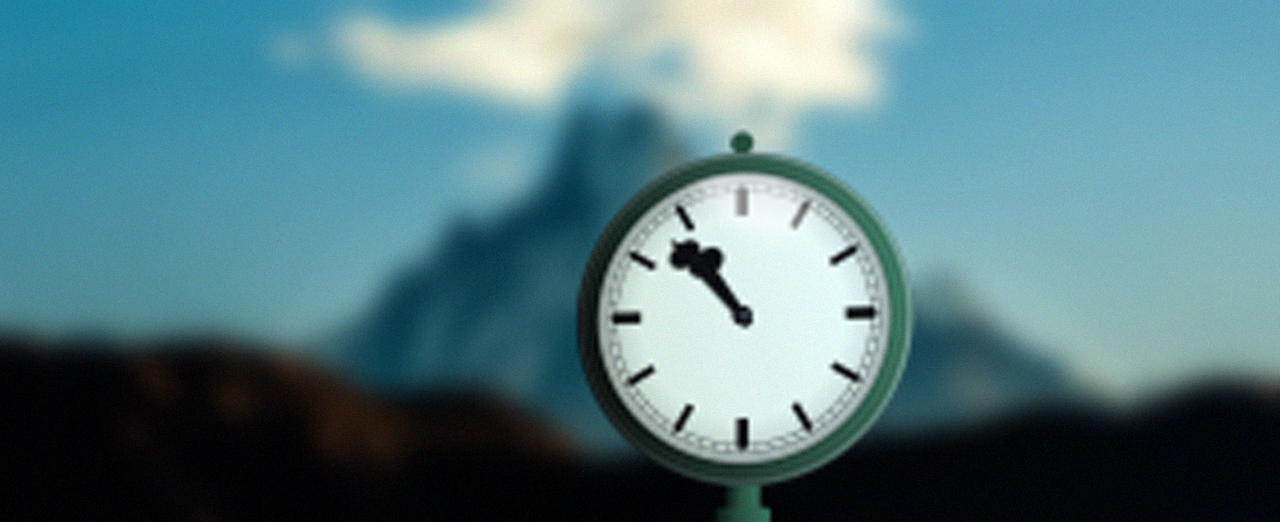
10:53
